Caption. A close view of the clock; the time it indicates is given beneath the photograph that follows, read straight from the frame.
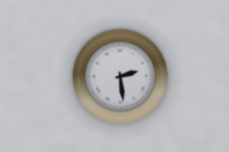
2:29
